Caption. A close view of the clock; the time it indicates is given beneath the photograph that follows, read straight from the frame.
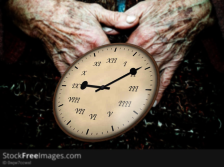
9:09
